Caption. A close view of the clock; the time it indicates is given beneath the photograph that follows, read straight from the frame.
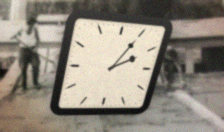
2:05
